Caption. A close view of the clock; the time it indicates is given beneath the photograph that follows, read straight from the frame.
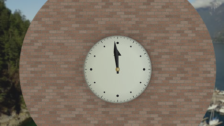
11:59
